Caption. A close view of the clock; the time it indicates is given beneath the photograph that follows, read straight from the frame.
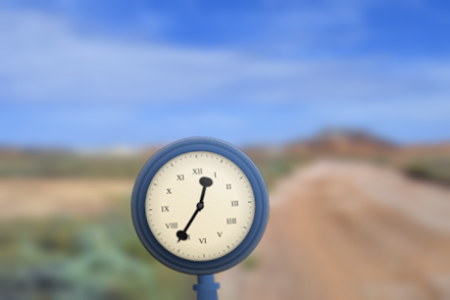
12:36
